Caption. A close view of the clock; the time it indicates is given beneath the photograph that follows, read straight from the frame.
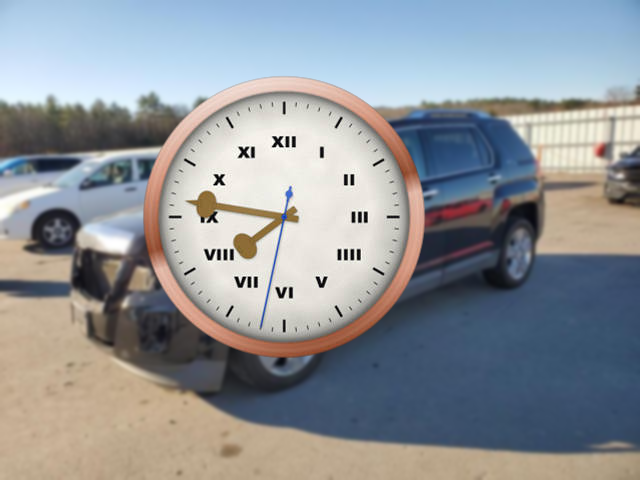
7:46:32
